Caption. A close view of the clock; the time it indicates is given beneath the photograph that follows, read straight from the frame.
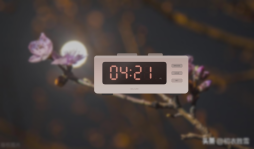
4:21
